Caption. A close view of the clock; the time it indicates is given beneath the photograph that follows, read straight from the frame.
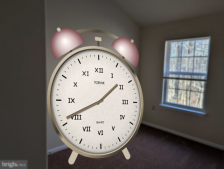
1:41
